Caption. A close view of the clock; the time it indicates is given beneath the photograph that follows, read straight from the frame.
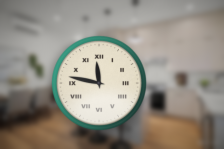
11:47
